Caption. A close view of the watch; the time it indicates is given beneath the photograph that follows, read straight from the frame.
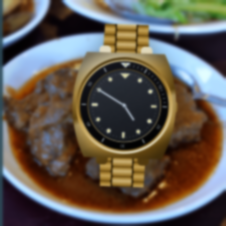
4:50
